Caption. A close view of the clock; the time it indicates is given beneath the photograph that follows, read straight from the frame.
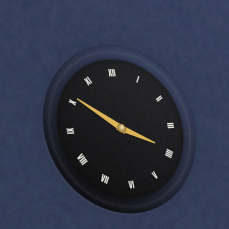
3:51
